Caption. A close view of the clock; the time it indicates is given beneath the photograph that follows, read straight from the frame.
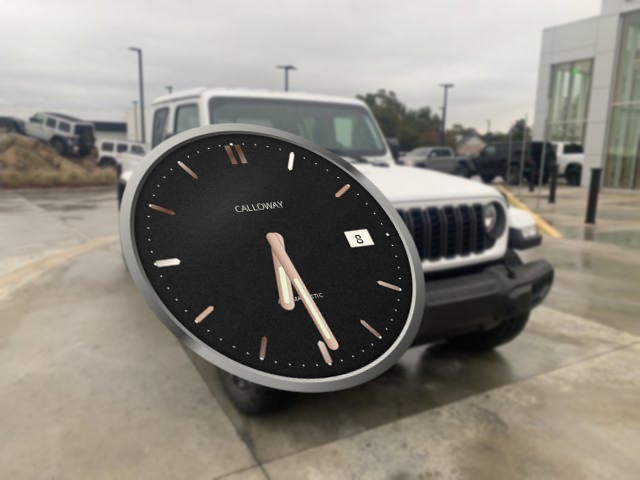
6:29
